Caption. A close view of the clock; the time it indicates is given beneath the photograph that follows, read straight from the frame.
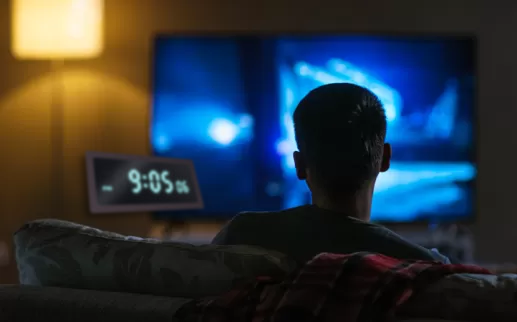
9:05
